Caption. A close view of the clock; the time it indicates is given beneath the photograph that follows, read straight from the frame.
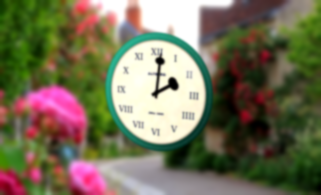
2:01
